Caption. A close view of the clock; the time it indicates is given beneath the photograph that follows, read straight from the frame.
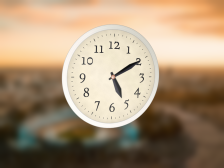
5:10
